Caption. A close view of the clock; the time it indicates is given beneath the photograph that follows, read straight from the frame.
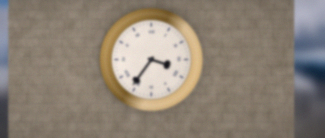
3:36
